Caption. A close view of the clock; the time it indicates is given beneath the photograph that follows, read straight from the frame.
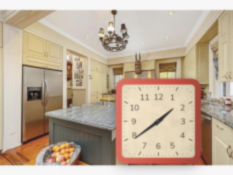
1:39
